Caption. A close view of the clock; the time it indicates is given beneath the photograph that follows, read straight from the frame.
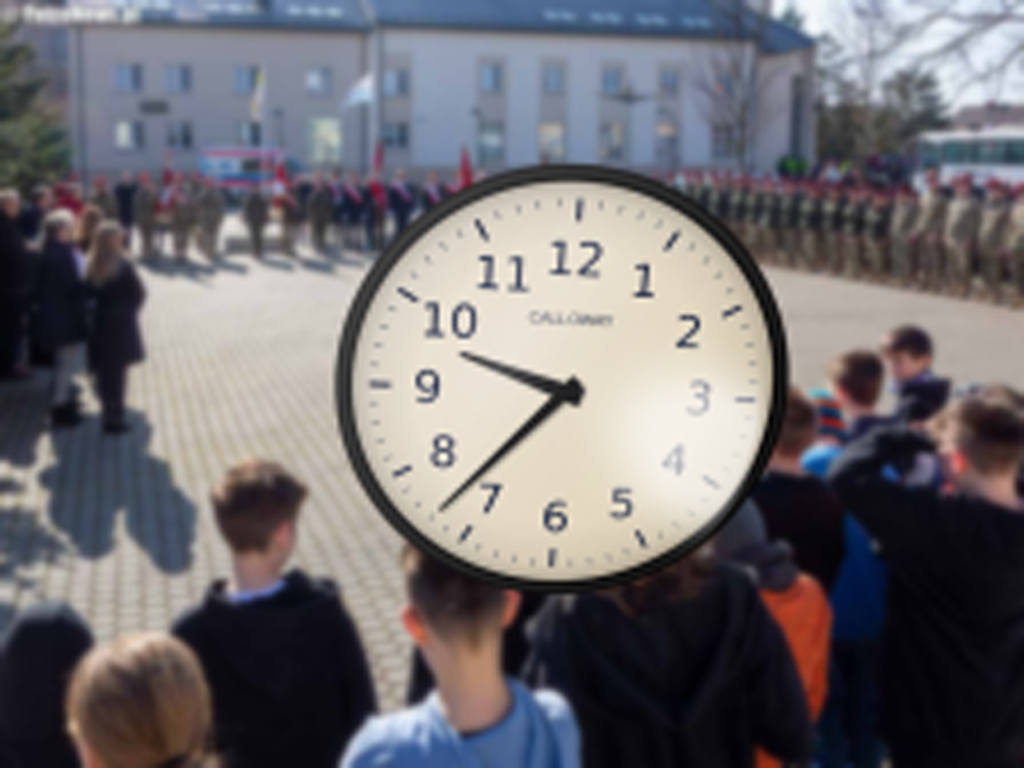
9:37
